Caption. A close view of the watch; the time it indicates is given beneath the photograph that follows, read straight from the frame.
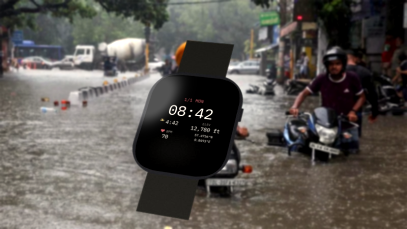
8:42
